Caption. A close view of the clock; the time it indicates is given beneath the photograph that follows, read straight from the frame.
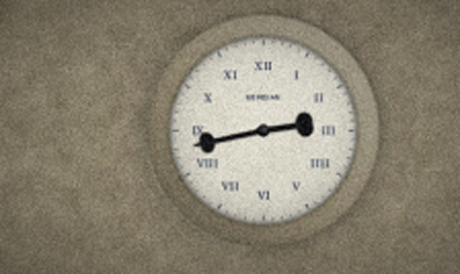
2:43
